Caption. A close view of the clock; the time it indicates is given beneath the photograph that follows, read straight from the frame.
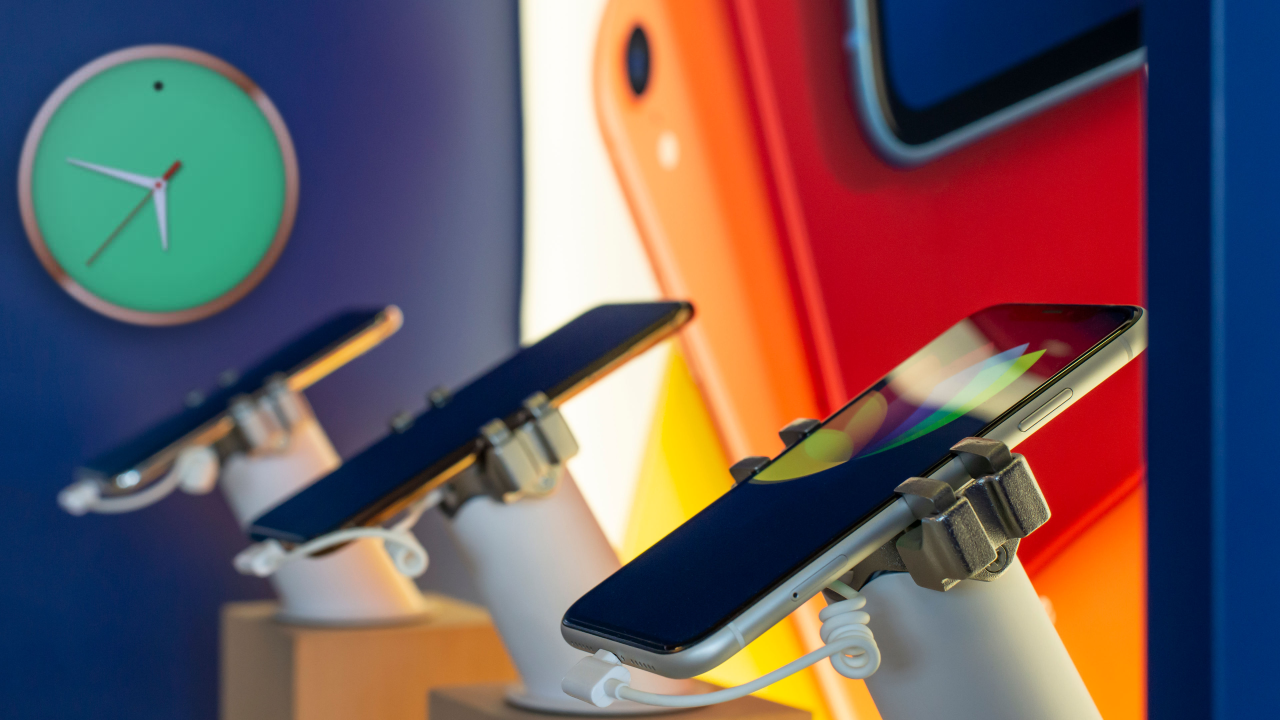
5:47:37
